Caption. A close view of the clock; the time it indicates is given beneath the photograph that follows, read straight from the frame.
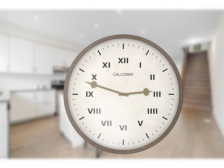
2:48
